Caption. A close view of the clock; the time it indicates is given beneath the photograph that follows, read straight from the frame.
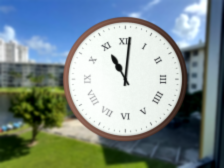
11:01
